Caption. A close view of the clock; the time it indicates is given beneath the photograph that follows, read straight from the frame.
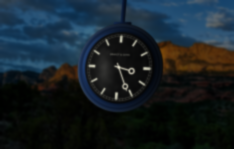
3:26
